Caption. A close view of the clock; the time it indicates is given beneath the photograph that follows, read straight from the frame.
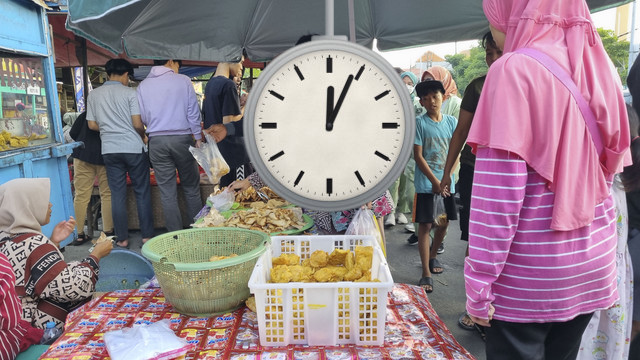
12:04
